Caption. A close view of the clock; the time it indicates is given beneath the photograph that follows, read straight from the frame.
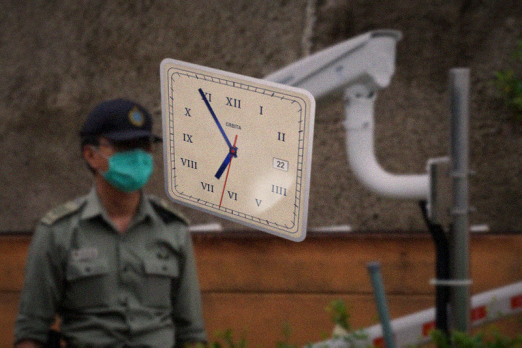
6:54:32
